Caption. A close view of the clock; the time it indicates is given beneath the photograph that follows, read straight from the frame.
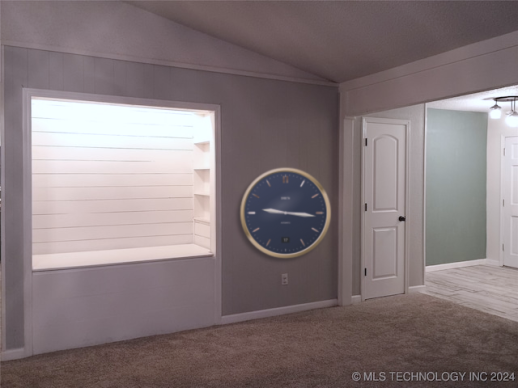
9:16
